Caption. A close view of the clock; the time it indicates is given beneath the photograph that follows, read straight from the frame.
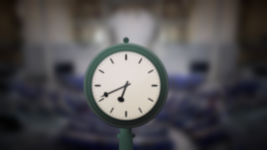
6:41
